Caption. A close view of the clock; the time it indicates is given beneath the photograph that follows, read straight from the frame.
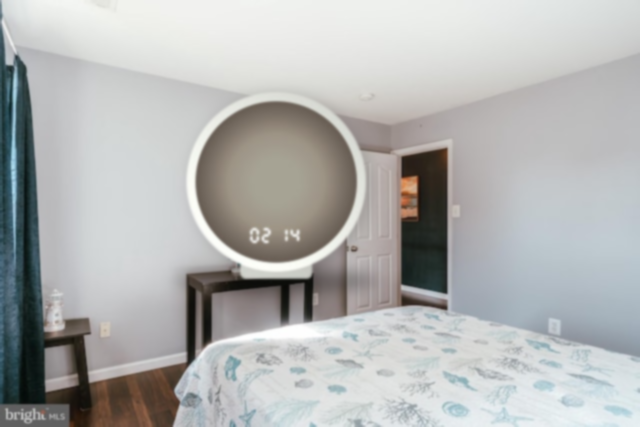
2:14
